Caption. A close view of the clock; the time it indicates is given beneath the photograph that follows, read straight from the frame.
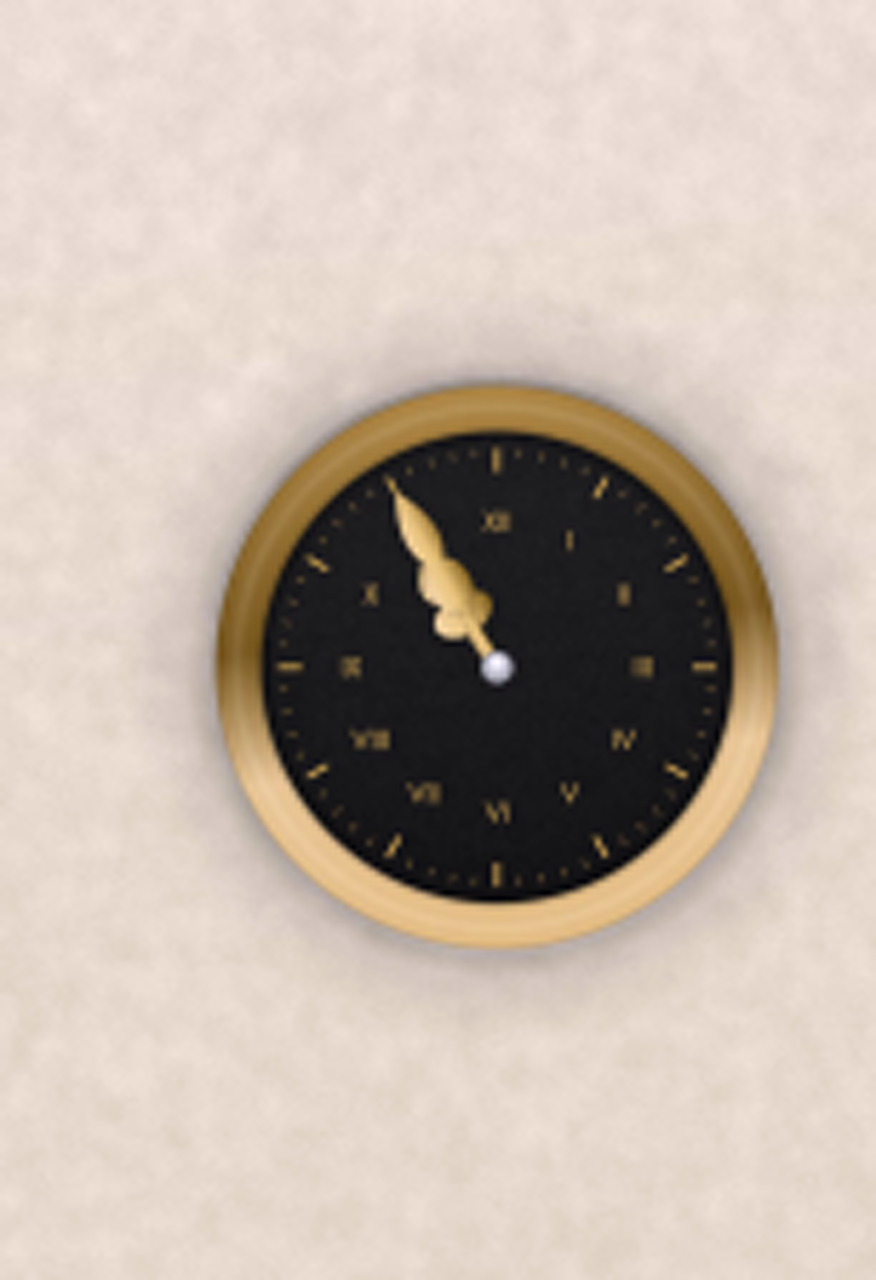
10:55
